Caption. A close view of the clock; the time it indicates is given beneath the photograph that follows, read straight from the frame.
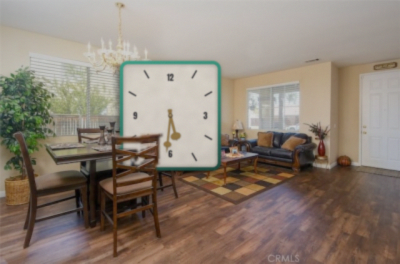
5:31
